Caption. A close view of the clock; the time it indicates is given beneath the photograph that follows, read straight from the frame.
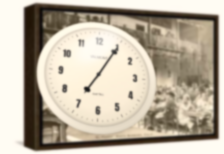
7:05
